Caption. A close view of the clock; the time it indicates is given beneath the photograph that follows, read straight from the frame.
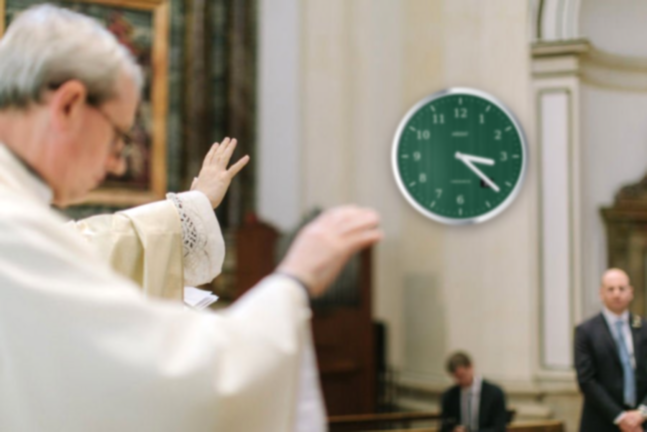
3:22
